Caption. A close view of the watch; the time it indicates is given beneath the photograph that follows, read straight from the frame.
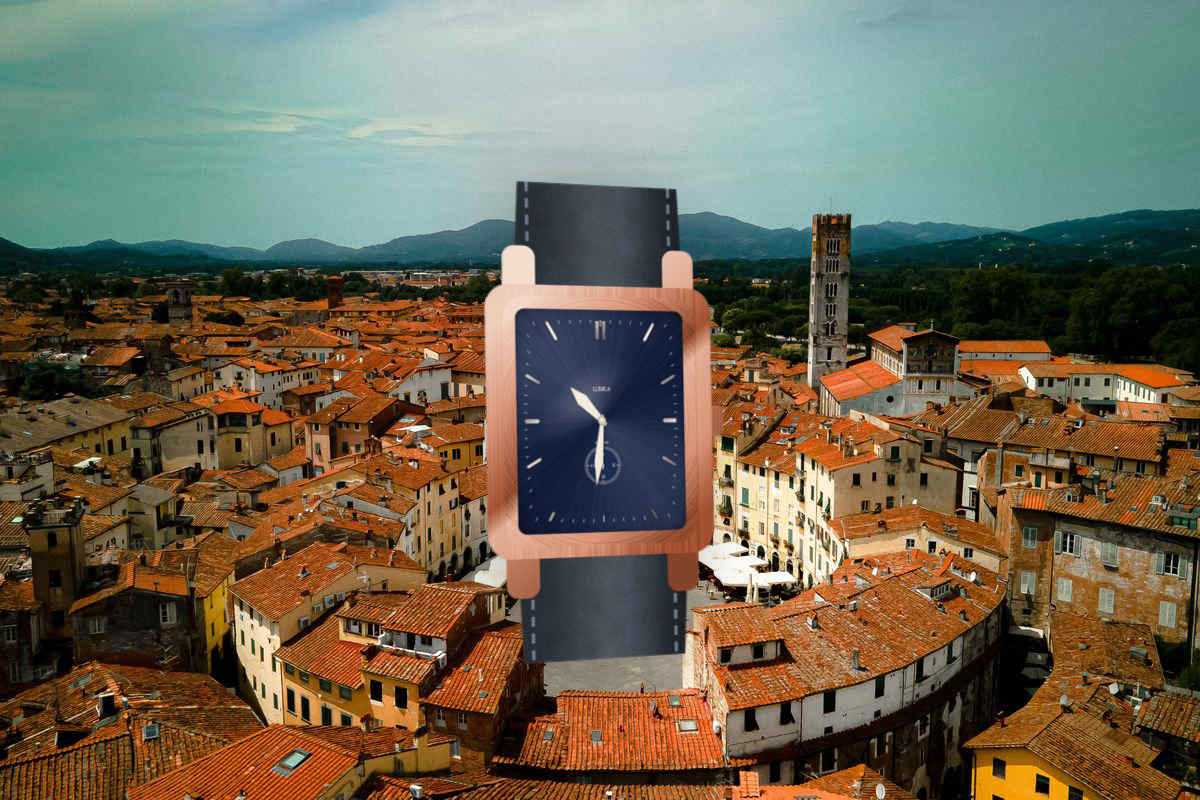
10:31
